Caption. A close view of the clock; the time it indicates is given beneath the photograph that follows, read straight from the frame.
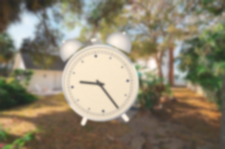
9:25
